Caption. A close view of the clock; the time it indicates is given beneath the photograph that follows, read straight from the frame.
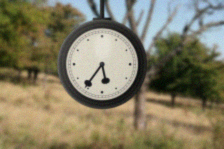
5:36
